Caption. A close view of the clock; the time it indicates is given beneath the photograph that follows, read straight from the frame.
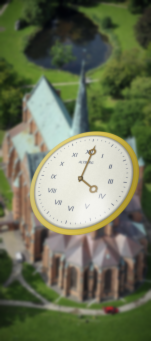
4:01
